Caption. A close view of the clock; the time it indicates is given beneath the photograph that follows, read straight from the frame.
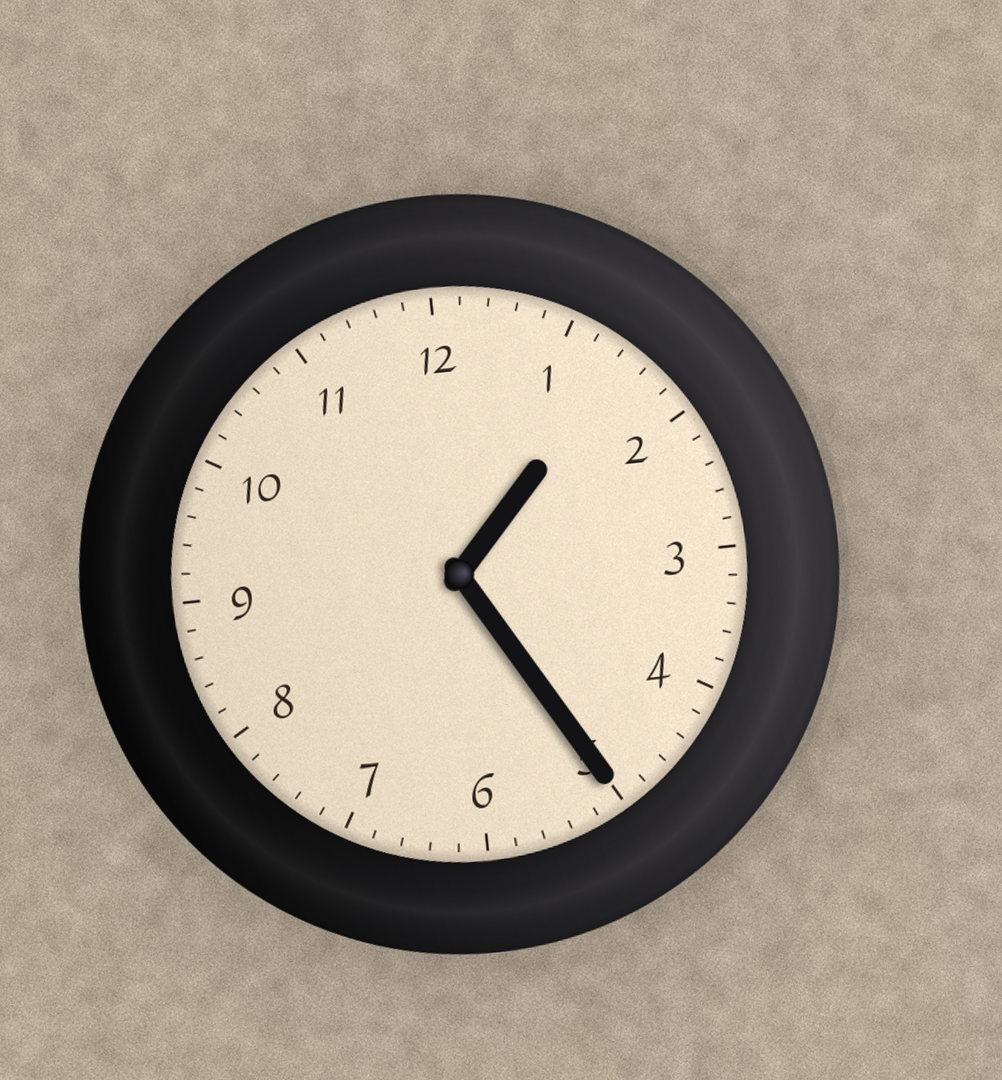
1:25
